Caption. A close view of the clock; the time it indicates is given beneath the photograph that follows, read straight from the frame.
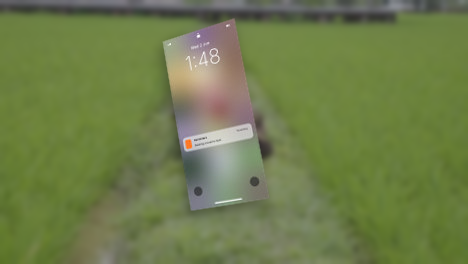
1:48
